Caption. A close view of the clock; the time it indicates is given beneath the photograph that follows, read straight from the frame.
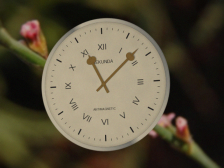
11:08
